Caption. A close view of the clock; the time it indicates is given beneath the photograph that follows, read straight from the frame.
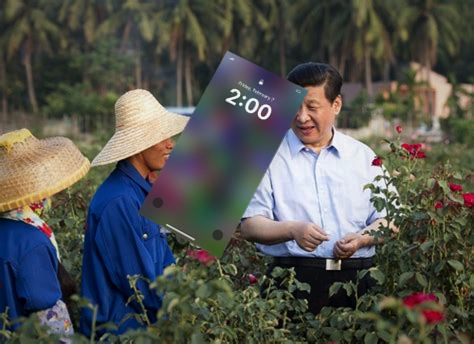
2:00
